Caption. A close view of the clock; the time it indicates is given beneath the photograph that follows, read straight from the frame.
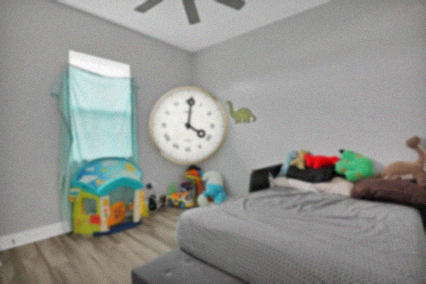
4:01
